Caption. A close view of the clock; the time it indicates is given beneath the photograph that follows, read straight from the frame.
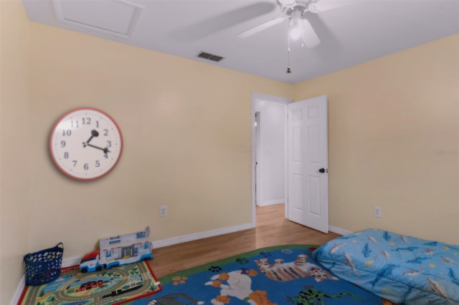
1:18
